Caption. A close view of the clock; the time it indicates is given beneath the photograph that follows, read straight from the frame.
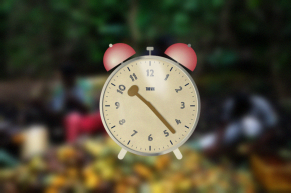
10:23
